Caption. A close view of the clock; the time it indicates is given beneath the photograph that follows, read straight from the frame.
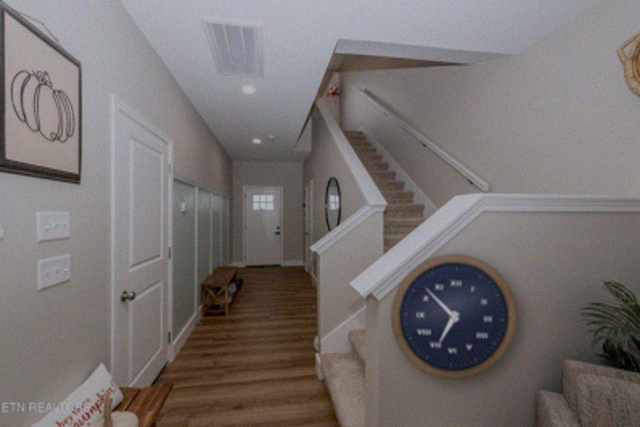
6:52
